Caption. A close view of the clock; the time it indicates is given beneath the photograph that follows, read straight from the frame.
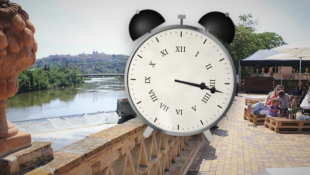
3:17
